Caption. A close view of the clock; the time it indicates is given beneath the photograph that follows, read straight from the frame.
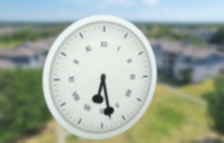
6:28
